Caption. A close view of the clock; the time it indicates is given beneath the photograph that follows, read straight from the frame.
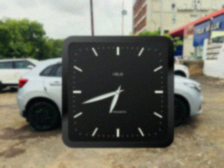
6:42
